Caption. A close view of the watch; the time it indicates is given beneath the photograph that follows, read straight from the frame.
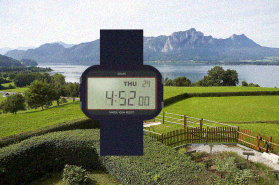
4:52:00
